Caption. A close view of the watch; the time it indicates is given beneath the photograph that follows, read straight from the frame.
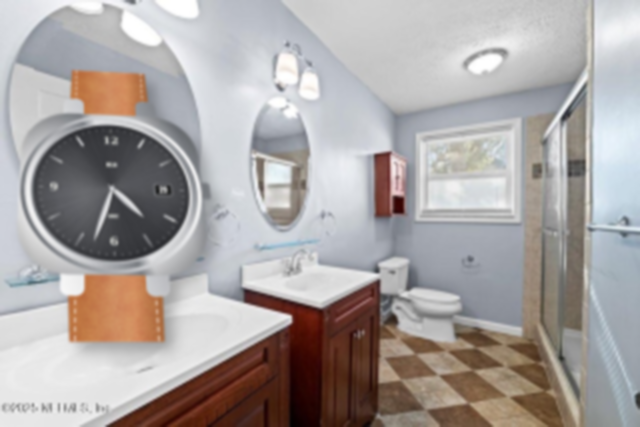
4:33
